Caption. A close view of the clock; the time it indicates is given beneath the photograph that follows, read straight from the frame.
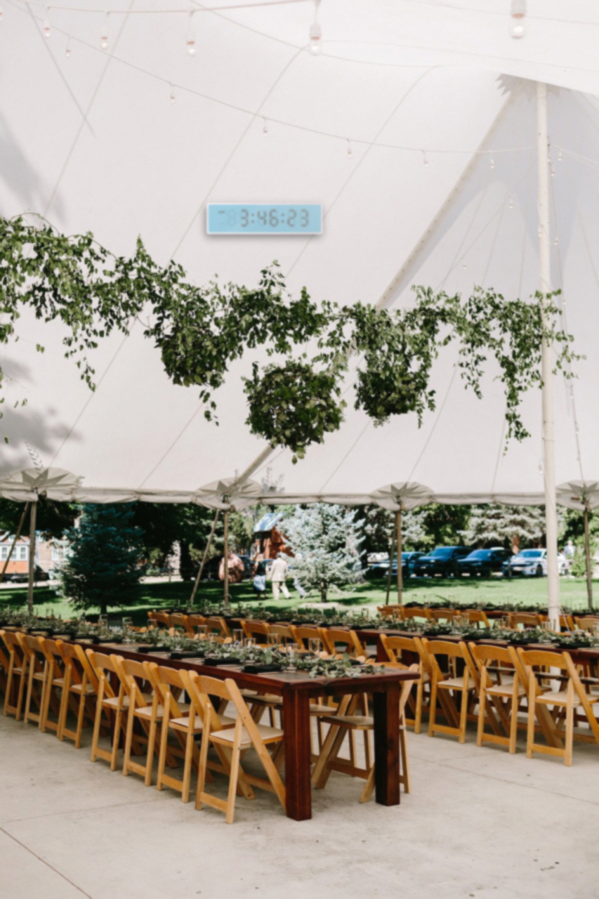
3:46:23
